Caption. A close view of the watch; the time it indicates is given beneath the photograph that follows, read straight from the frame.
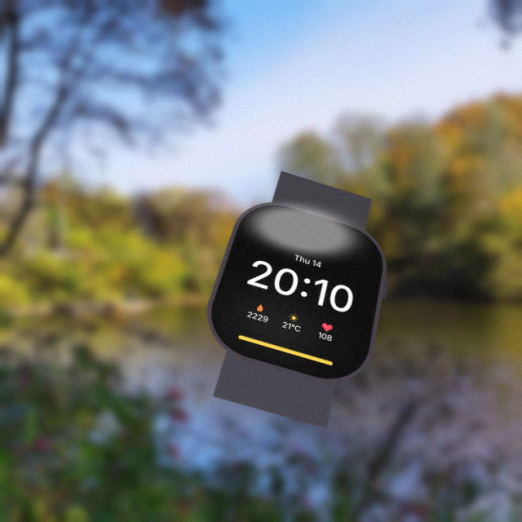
20:10
